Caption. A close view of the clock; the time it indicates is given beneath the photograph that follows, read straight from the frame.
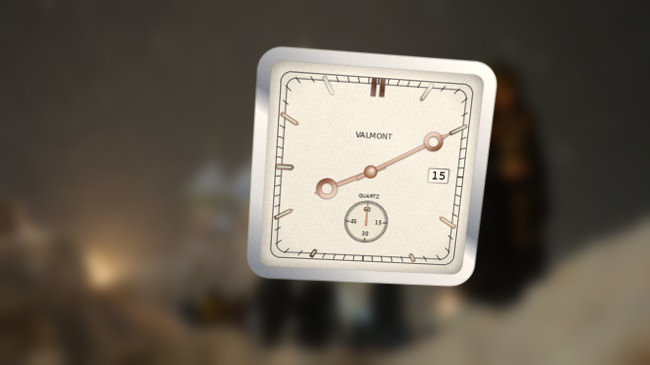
8:10
